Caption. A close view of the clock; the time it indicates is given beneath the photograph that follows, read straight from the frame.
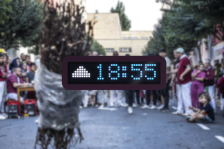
18:55
